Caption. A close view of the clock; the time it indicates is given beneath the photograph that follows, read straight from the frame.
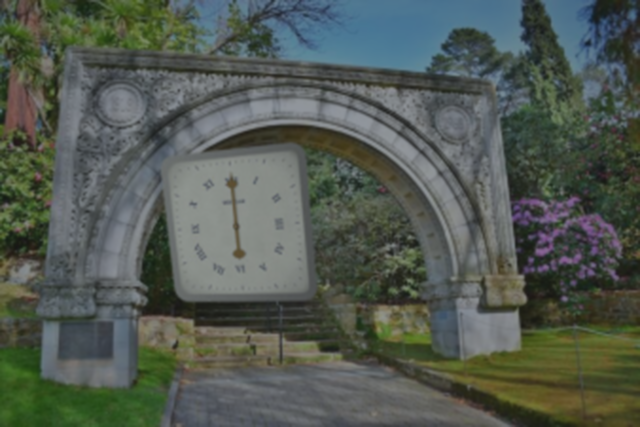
6:00
